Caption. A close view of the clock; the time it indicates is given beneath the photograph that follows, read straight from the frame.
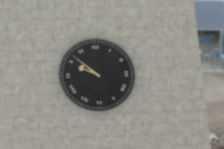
9:52
